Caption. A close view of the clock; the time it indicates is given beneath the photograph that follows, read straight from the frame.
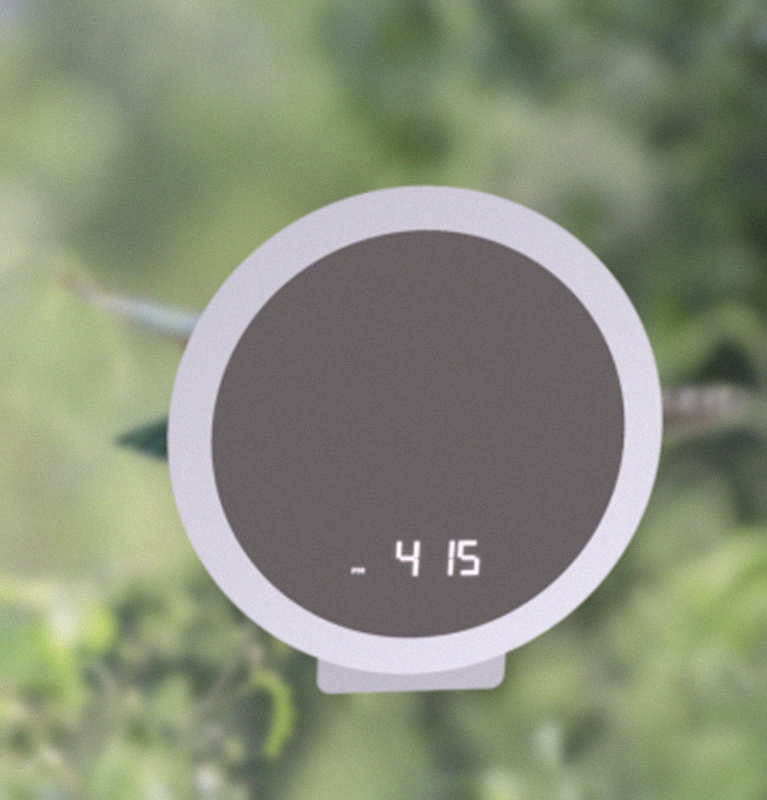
4:15
